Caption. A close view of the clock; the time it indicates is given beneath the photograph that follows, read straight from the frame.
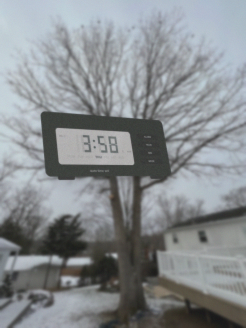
3:58
